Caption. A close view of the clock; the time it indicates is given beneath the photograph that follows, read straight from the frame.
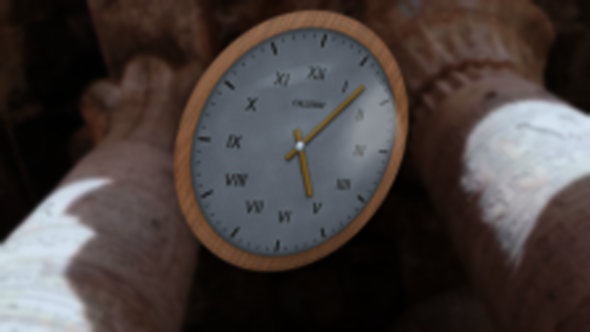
5:07
